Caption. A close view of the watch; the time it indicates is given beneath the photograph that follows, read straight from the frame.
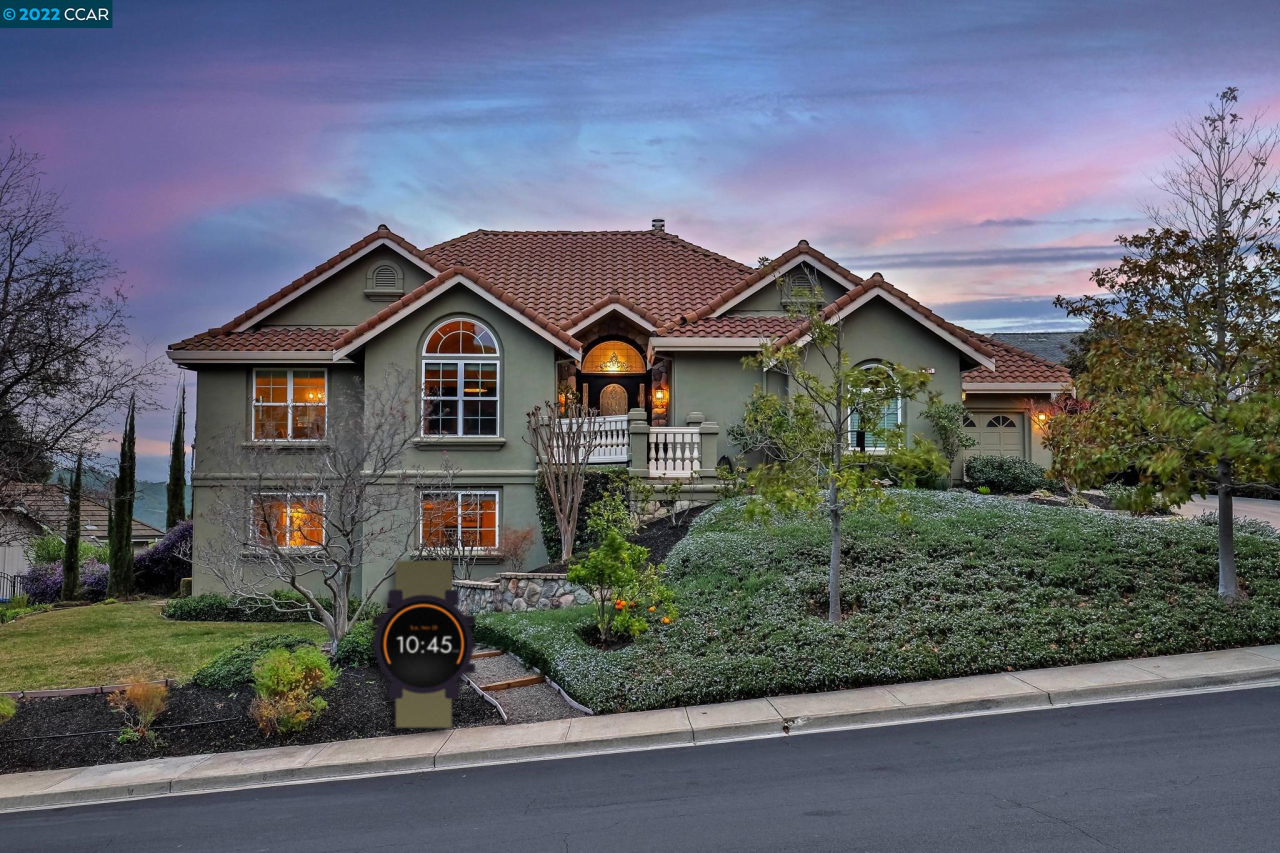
10:45
